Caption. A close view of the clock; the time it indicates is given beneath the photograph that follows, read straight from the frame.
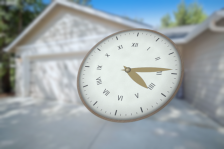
4:14
